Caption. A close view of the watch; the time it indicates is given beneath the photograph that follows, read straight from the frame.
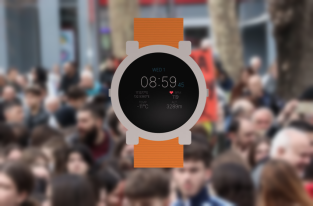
8:59
